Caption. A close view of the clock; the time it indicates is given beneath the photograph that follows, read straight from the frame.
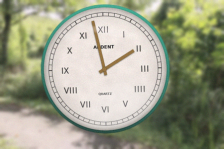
1:58
